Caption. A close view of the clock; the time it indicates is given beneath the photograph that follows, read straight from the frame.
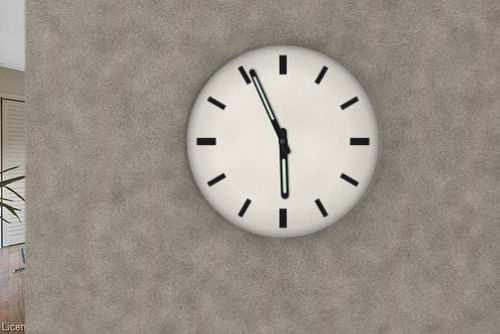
5:56
